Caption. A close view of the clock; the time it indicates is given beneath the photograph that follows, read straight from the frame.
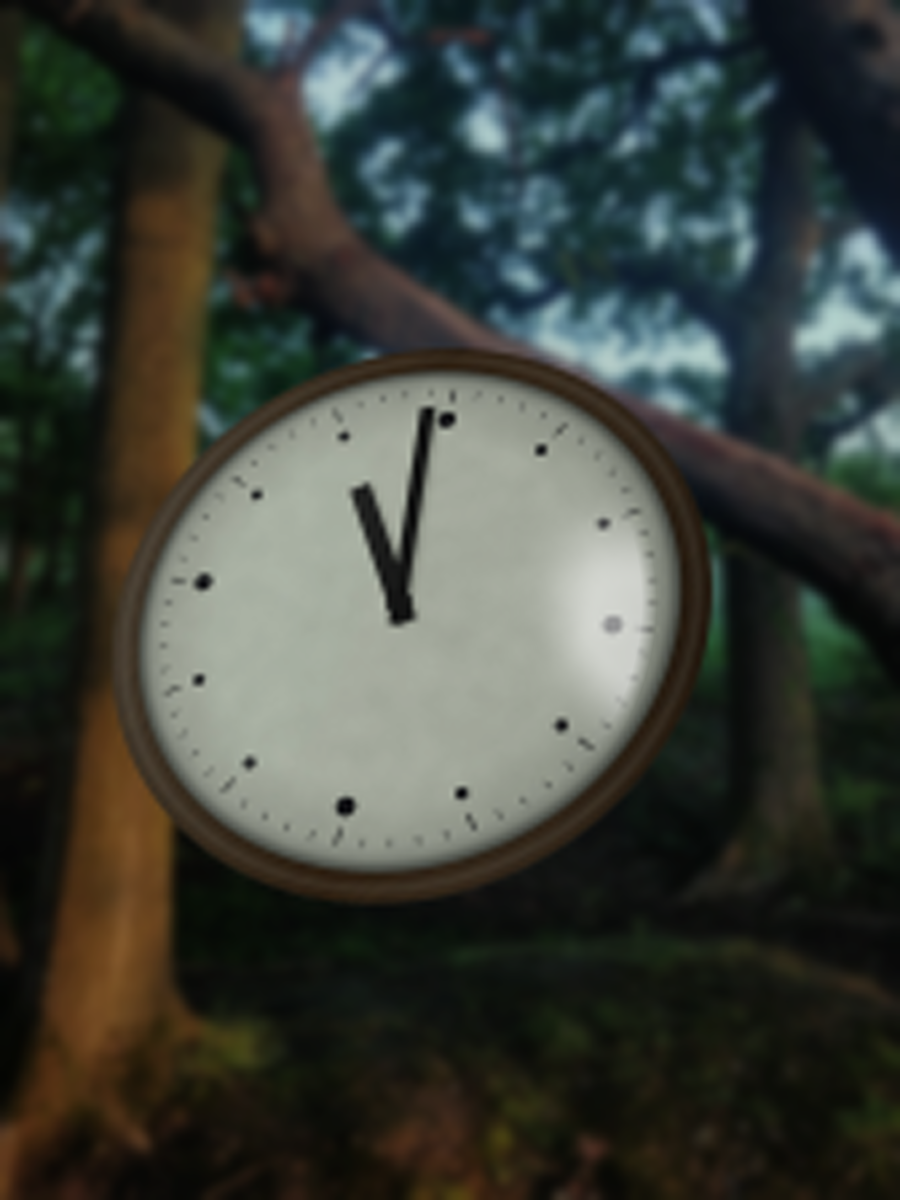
10:59
